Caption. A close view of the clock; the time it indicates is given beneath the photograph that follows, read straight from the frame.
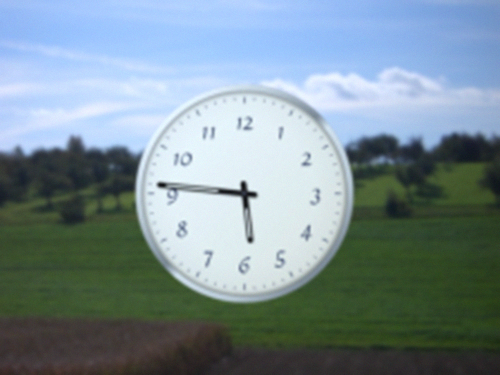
5:46
